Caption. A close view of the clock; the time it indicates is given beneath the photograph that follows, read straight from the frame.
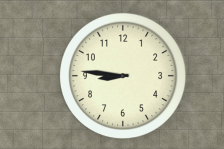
8:46
